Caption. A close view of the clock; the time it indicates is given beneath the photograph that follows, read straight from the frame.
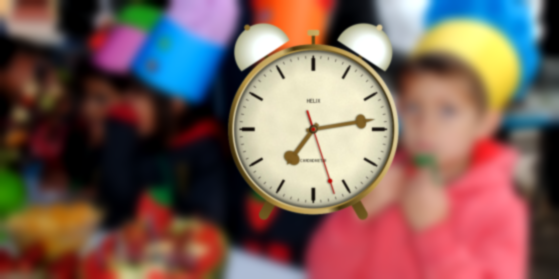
7:13:27
